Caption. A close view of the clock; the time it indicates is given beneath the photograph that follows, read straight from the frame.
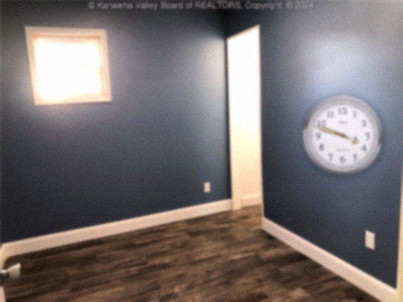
3:48
